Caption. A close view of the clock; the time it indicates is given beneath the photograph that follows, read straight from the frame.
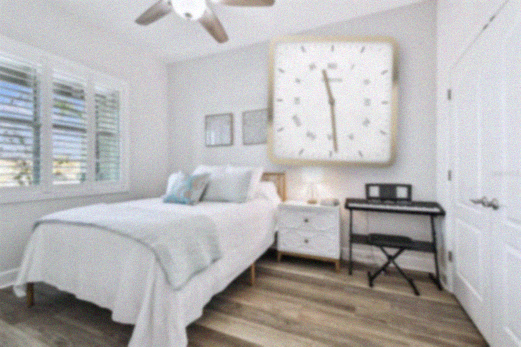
11:29
